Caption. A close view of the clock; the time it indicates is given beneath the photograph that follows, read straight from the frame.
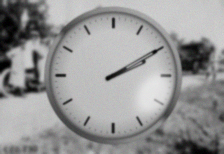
2:10
